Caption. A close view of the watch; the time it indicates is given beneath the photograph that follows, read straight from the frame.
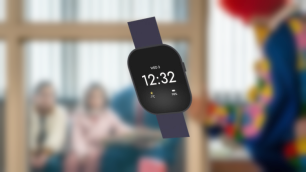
12:32
